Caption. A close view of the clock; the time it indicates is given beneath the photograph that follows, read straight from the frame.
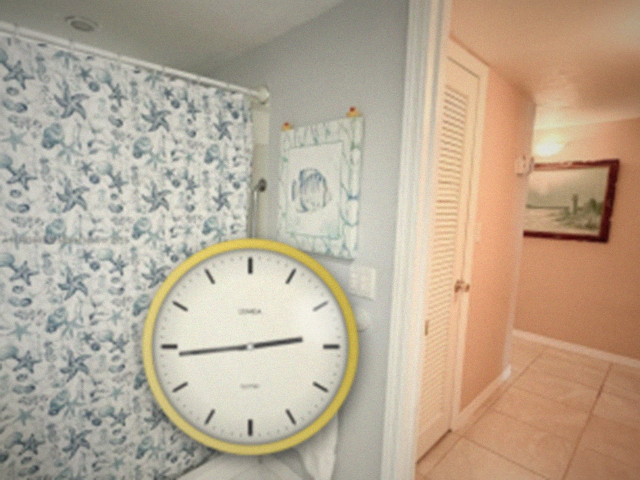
2:44
